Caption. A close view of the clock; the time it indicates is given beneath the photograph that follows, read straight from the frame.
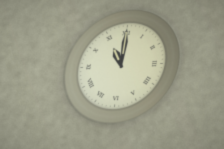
11:00
